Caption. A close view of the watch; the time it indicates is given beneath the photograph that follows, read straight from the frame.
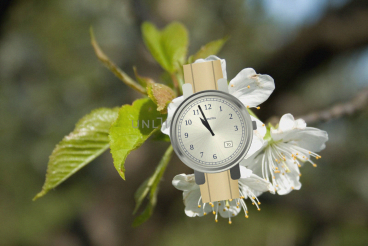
10:57
